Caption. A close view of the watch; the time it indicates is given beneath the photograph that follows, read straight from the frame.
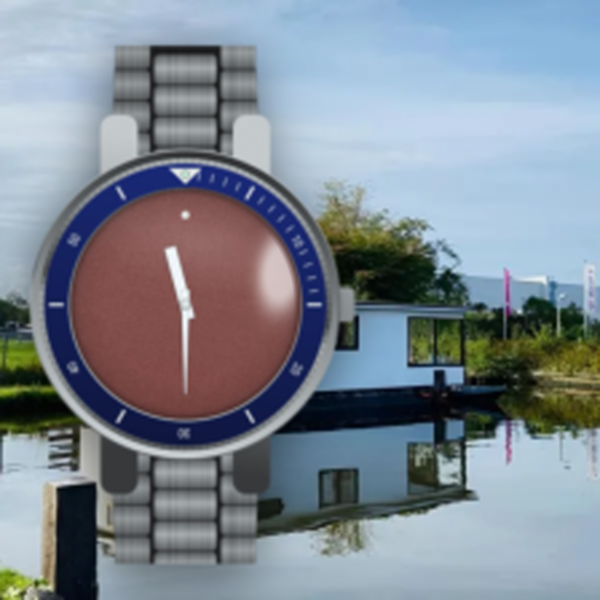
11:30
